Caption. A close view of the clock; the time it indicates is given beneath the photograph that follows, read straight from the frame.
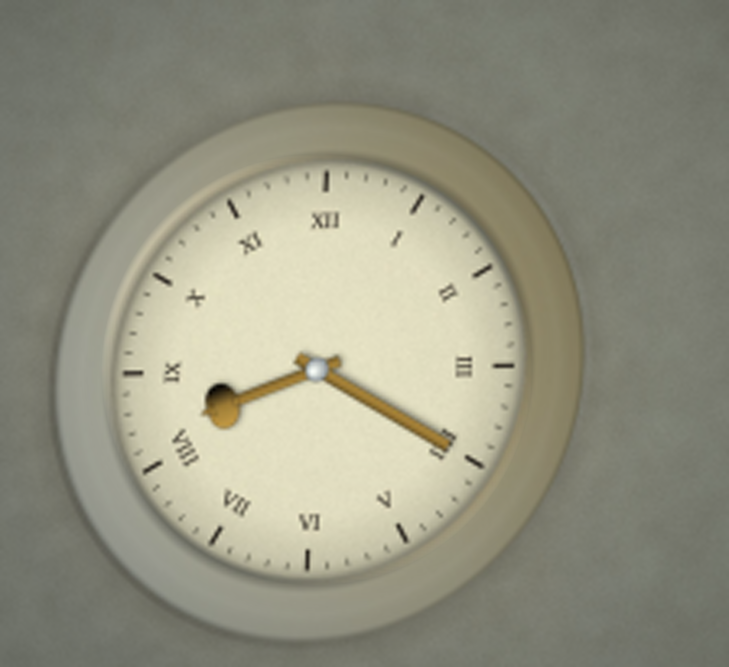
8:20
